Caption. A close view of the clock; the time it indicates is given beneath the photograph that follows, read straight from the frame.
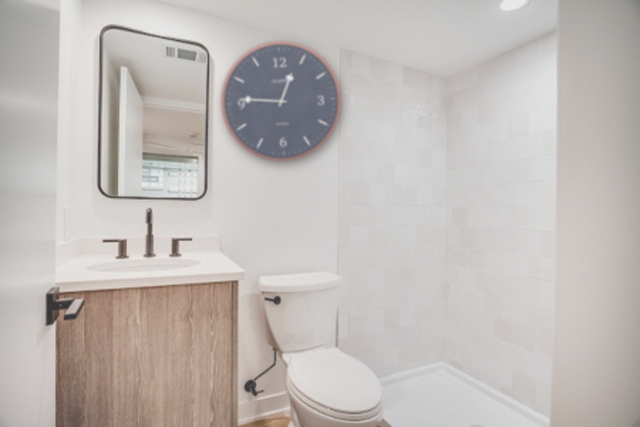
12:46
